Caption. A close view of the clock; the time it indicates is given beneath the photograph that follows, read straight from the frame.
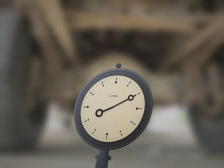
8:10
